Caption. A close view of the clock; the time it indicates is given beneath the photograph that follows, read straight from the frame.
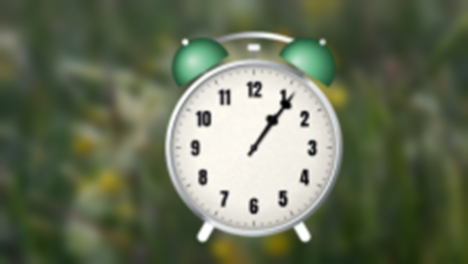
1:06
